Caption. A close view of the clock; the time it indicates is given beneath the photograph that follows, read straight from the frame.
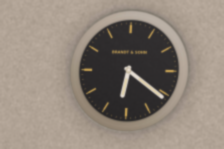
6:21
